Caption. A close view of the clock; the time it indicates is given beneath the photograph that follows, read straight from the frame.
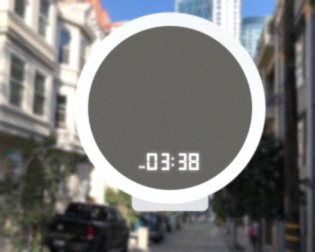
3:38
